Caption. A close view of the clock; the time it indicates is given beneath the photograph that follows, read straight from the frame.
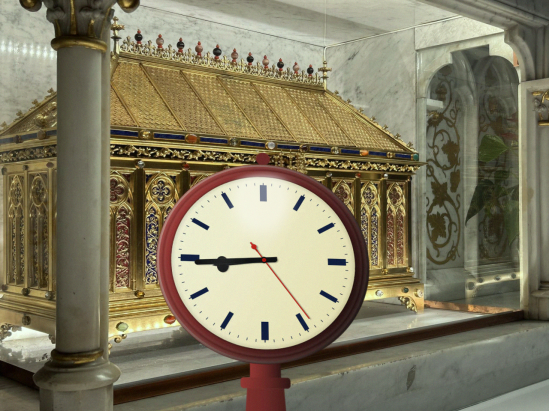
8:44:24
